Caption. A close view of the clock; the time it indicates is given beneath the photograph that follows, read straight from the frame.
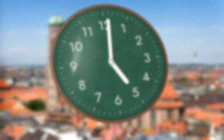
5:01
